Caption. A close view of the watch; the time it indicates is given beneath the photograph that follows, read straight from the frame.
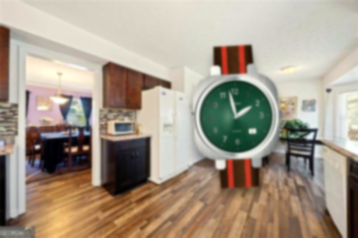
1:58
